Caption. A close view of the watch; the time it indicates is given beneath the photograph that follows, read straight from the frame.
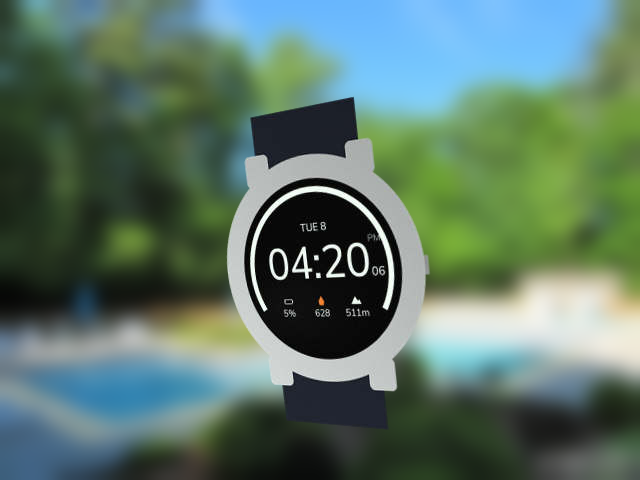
4:20:06
